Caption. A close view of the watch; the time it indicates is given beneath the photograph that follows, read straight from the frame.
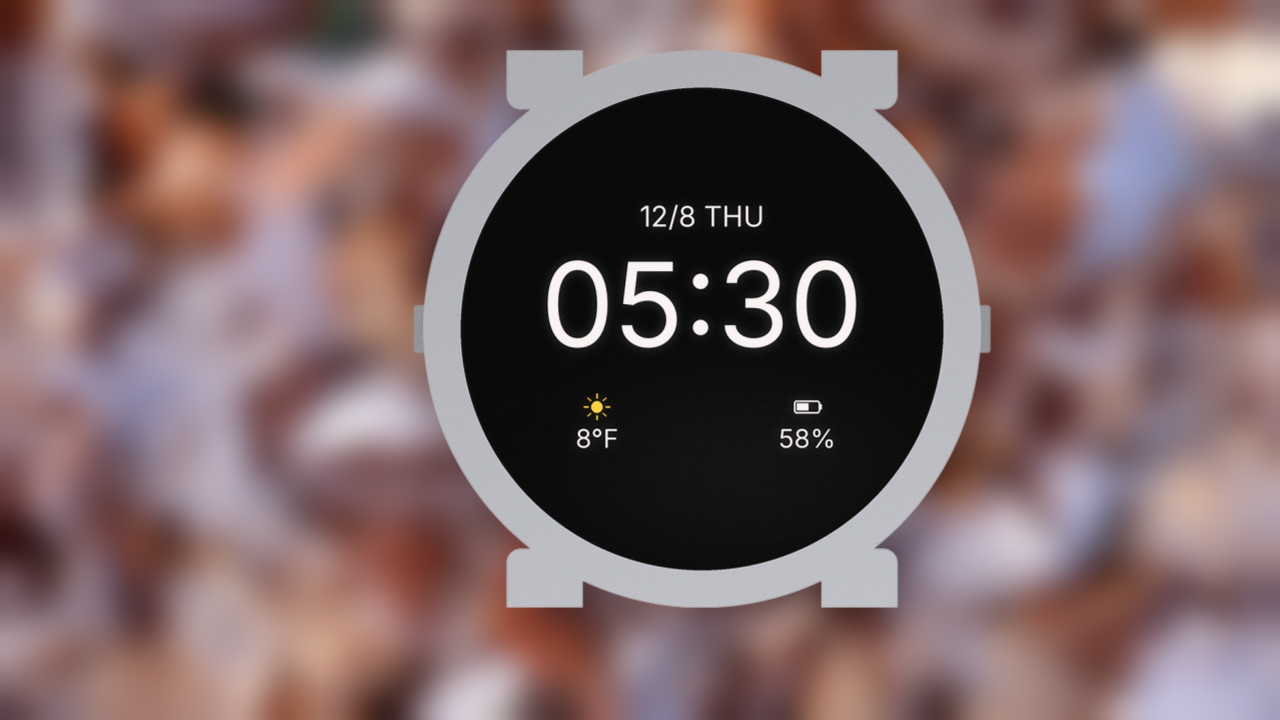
5:30
